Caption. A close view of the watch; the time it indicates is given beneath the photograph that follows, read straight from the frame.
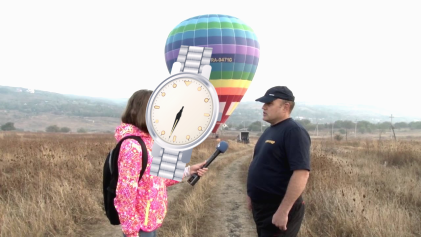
6:32
